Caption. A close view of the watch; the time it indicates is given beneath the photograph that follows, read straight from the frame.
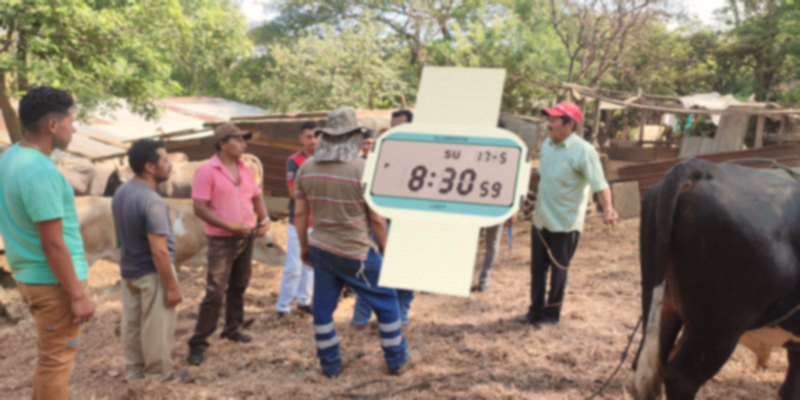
8:30:59
